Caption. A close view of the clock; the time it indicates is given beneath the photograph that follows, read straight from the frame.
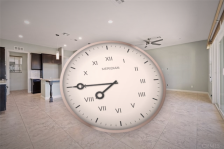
7:45
